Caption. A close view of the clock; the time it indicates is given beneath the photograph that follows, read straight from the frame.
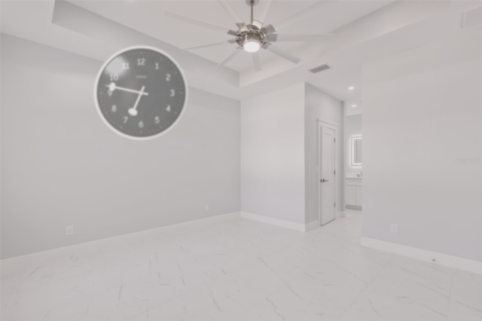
6:47
